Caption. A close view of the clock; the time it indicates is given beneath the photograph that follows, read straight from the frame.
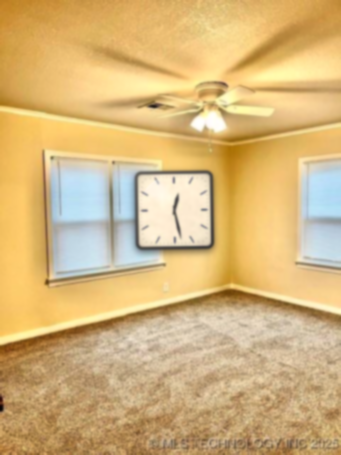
12:28
